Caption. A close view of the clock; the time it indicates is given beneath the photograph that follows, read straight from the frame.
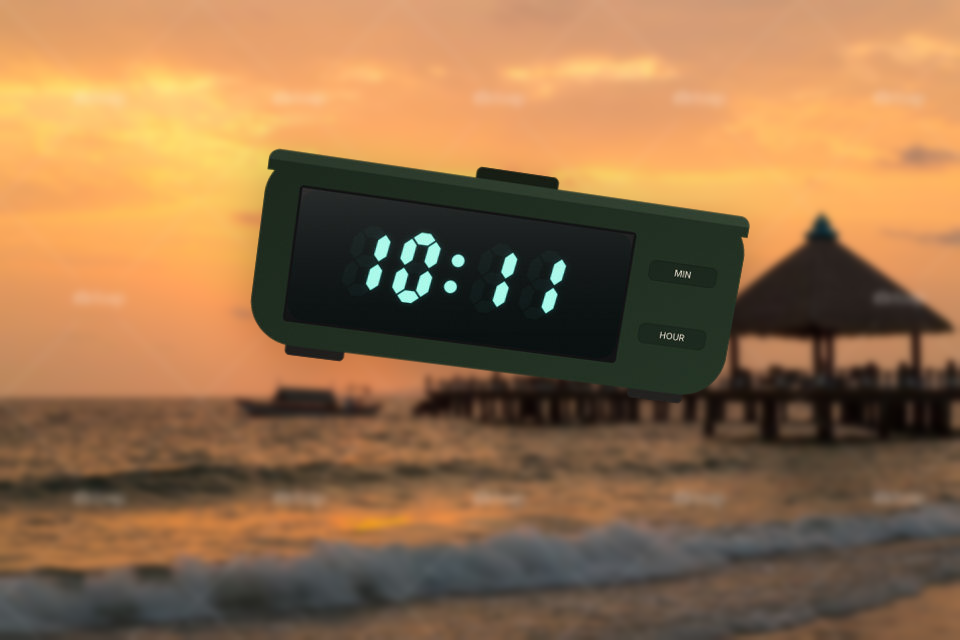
10:11
